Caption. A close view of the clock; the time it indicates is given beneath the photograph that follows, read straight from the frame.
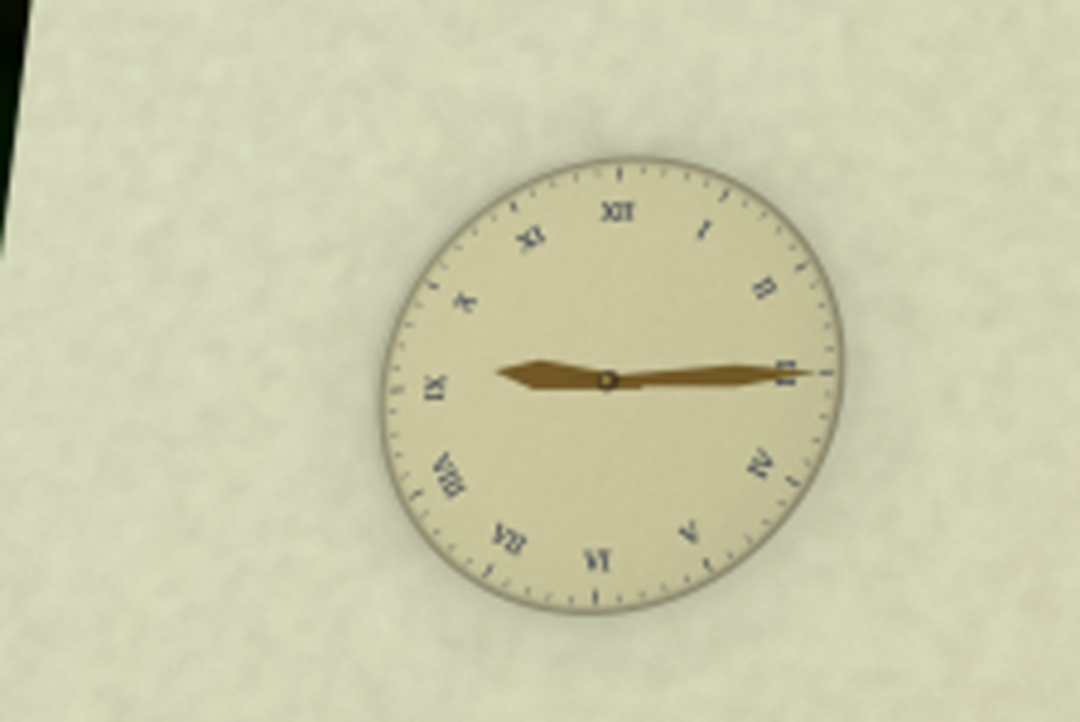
9:15
